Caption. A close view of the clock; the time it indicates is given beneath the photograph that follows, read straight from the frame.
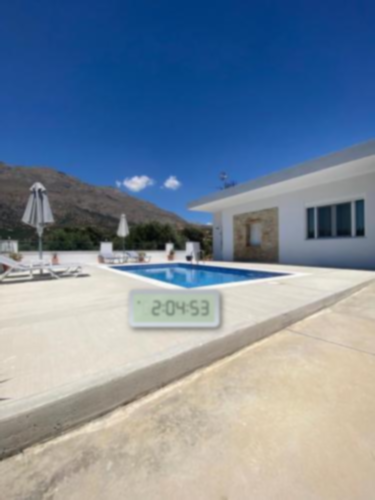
2:04:53
